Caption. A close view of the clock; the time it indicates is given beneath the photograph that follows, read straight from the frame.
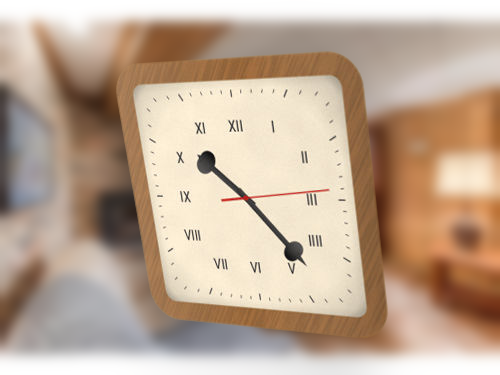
10:23:14
